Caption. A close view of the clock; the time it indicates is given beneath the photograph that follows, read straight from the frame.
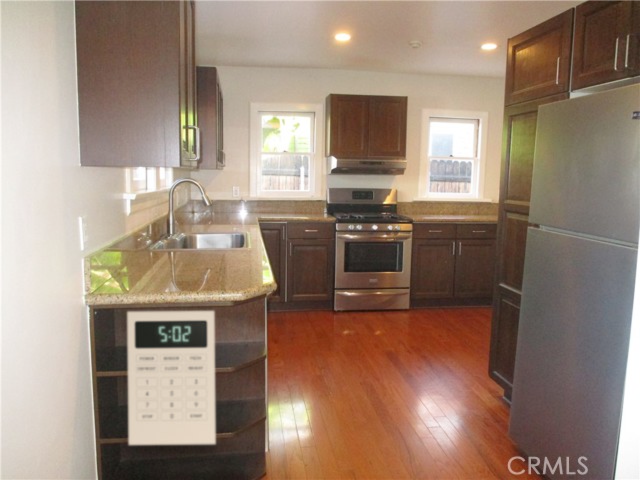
5:02
